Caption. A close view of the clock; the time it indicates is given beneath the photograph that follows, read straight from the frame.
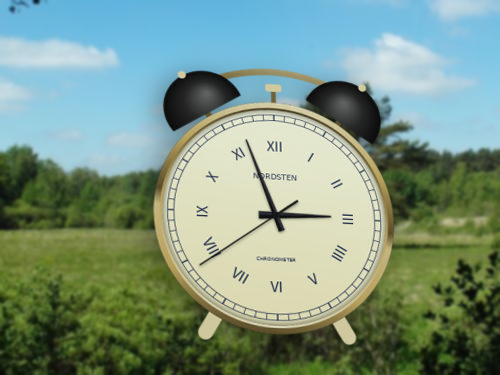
2:56:39
